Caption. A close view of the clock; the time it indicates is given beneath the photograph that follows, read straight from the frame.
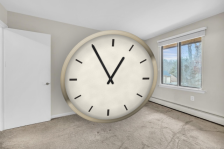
12:55
